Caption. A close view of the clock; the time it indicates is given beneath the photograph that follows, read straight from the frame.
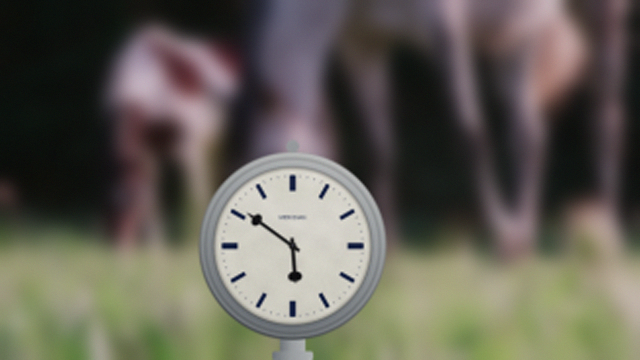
5:51
